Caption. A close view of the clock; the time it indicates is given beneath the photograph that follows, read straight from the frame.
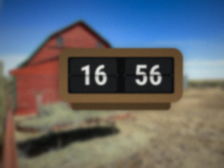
16:56
